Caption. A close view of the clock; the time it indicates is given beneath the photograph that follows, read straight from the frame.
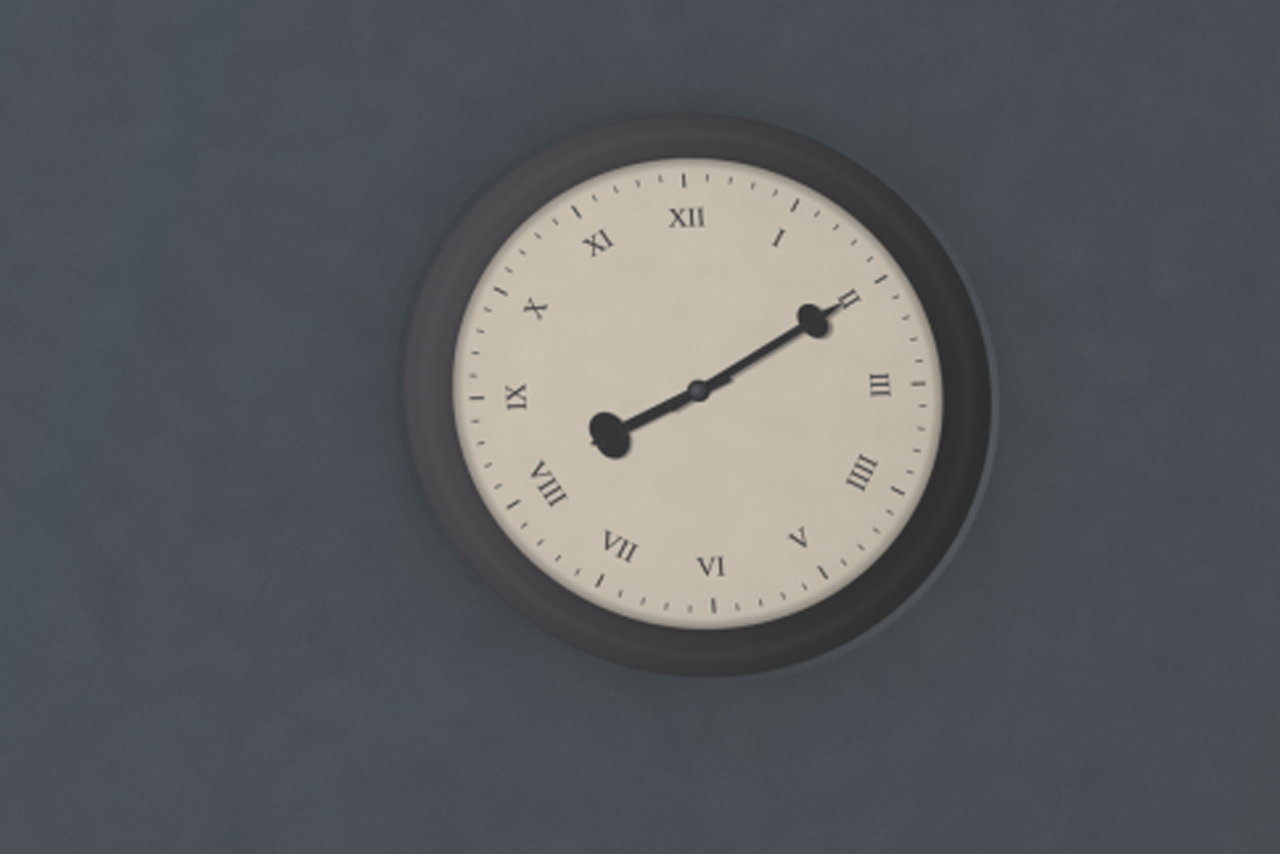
8:10
